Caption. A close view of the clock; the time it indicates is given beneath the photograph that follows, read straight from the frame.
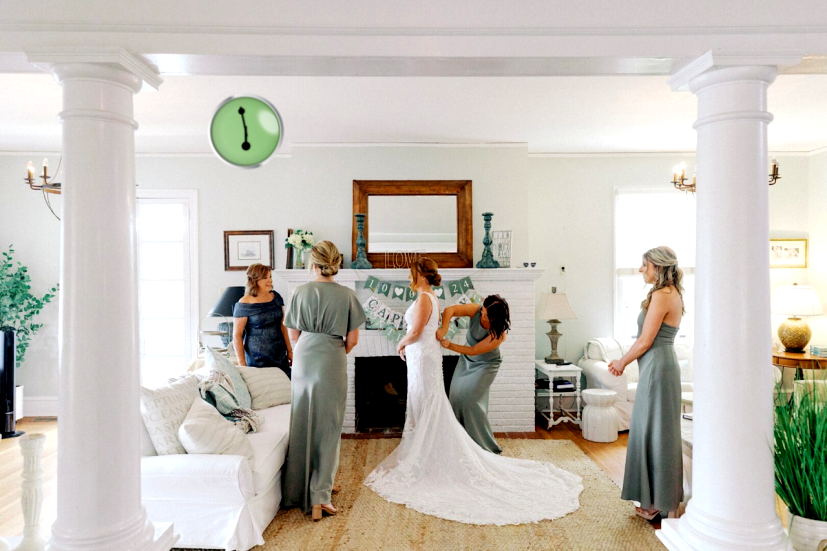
5:58
